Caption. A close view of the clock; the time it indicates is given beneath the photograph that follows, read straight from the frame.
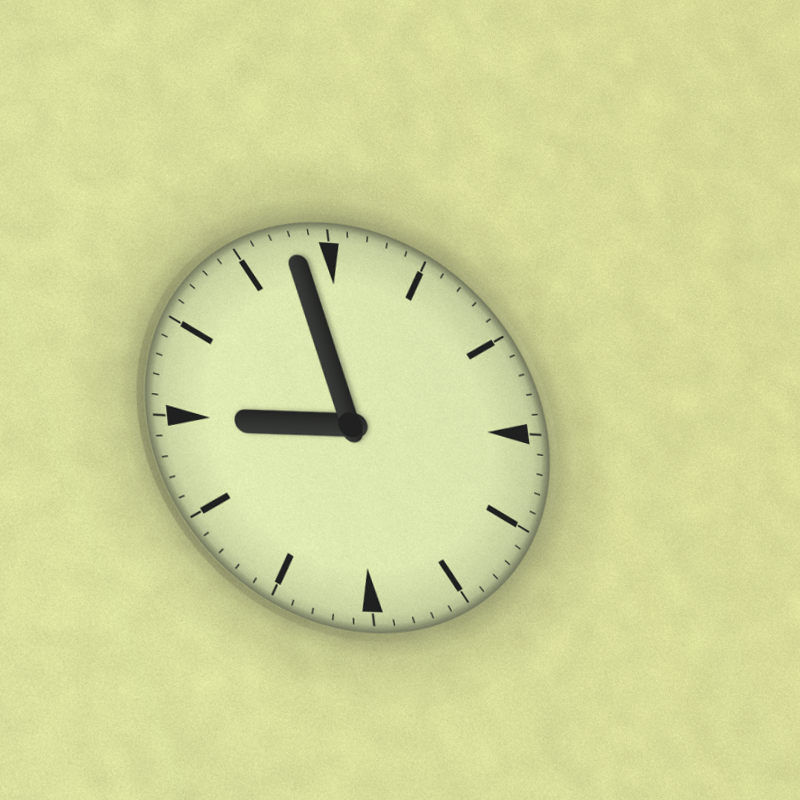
8:58
